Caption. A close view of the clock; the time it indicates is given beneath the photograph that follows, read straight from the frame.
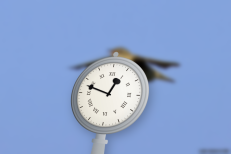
12:48
